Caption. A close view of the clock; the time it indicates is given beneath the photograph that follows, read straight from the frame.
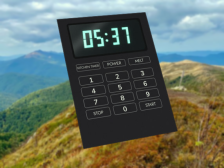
5:37
